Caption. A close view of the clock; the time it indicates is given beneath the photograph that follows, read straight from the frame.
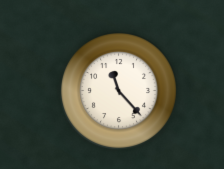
11:23
